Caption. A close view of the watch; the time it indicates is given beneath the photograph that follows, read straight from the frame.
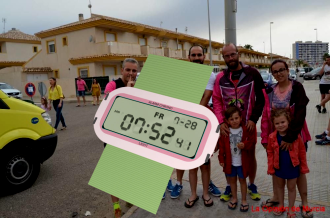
7:52:41
